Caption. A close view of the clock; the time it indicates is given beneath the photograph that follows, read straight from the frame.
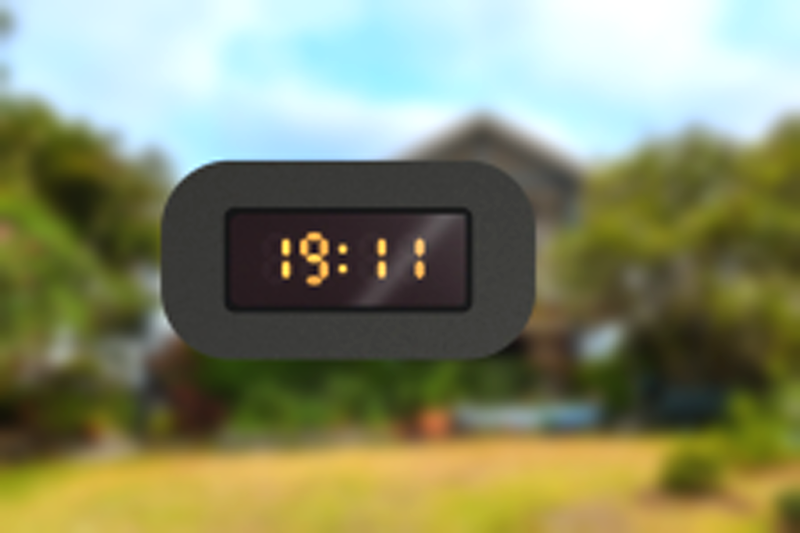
19:11
